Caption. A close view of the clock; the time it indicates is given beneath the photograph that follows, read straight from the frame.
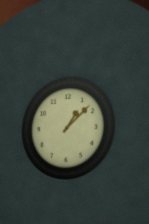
1:08
